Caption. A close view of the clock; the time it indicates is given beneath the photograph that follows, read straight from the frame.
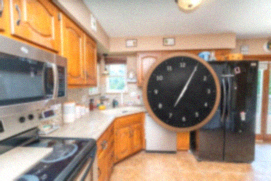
7:05
